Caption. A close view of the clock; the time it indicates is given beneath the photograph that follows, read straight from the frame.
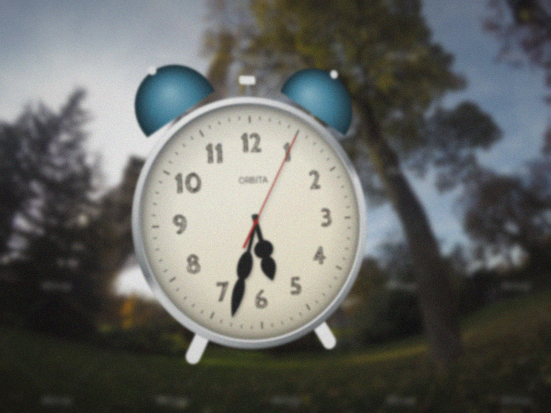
5:33:05
